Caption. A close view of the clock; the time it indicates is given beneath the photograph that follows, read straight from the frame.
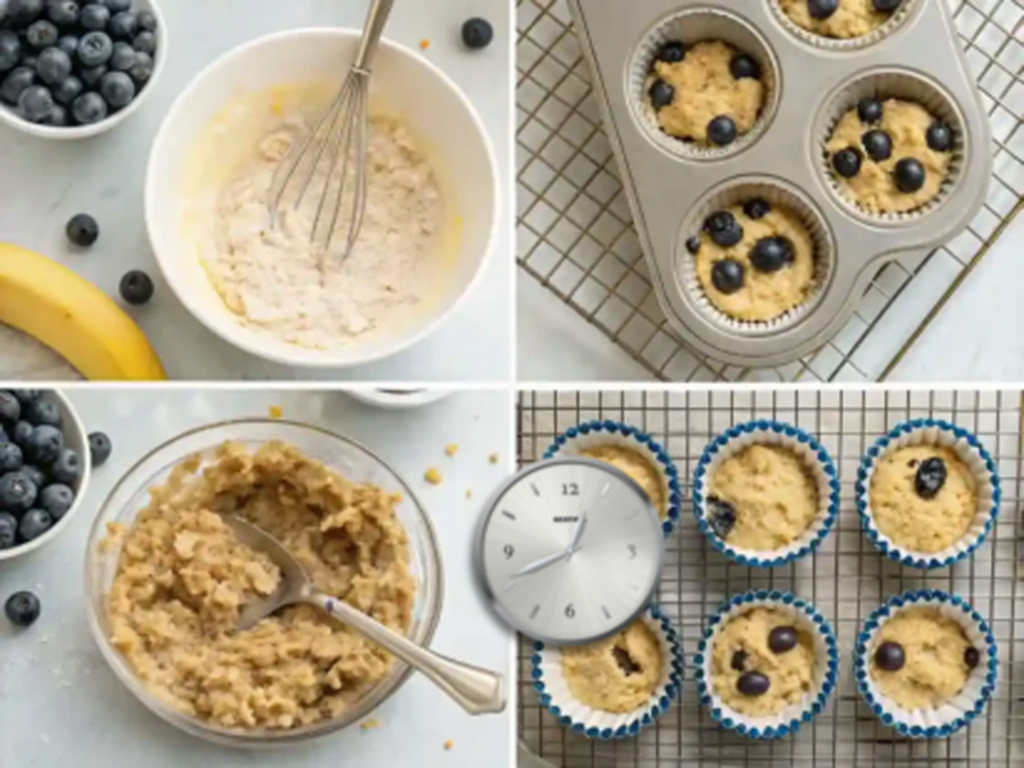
12:41
